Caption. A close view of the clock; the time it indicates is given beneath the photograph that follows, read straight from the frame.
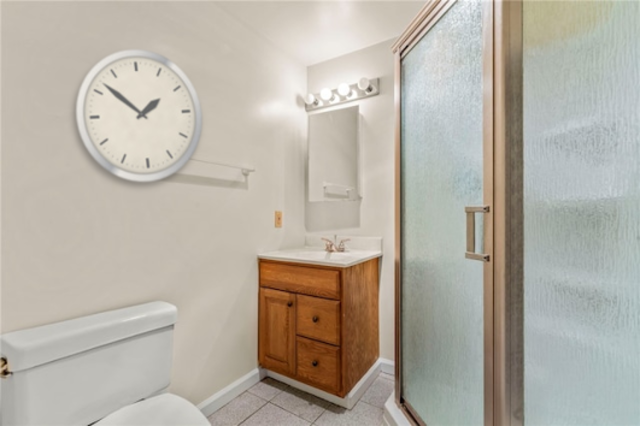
1:52
